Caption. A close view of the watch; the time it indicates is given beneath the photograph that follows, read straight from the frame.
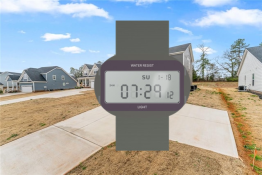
7:29:12
